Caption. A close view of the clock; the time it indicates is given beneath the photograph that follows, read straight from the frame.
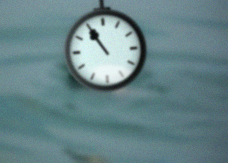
10:55
